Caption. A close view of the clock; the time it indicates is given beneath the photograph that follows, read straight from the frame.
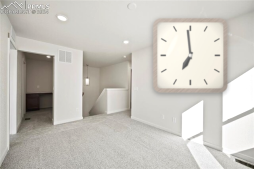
6:59
